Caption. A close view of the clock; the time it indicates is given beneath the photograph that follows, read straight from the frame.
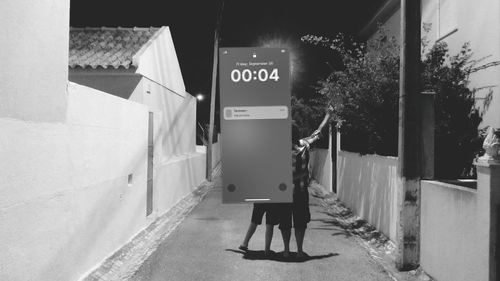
0:04
